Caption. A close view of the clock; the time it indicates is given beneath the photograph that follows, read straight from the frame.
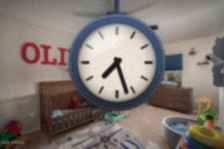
7:27
